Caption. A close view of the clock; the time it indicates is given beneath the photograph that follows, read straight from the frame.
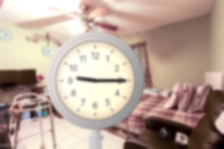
9:15
